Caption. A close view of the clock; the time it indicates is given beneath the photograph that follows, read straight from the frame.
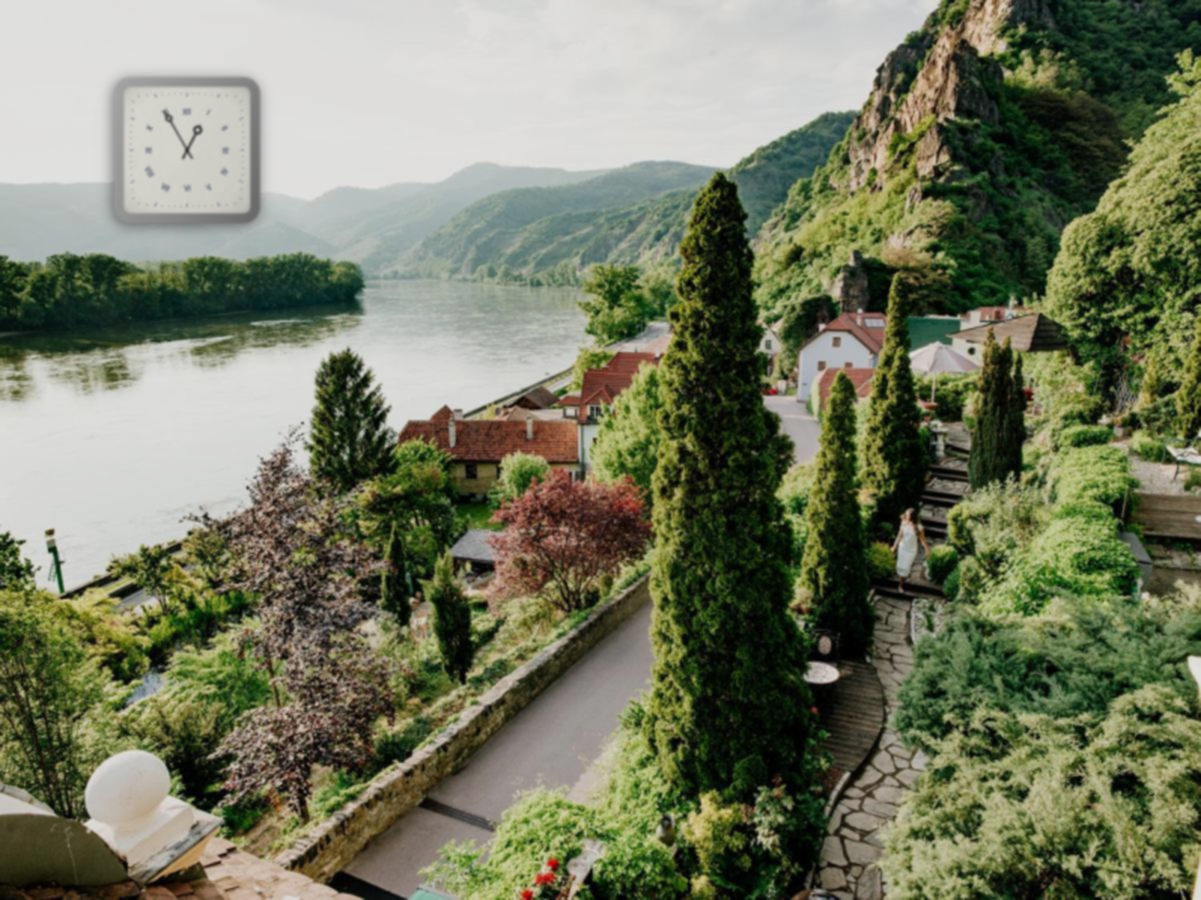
12:55
